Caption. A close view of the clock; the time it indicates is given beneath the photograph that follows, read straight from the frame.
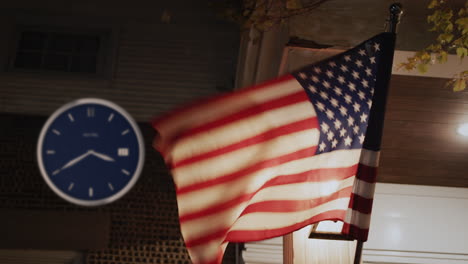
3:40
